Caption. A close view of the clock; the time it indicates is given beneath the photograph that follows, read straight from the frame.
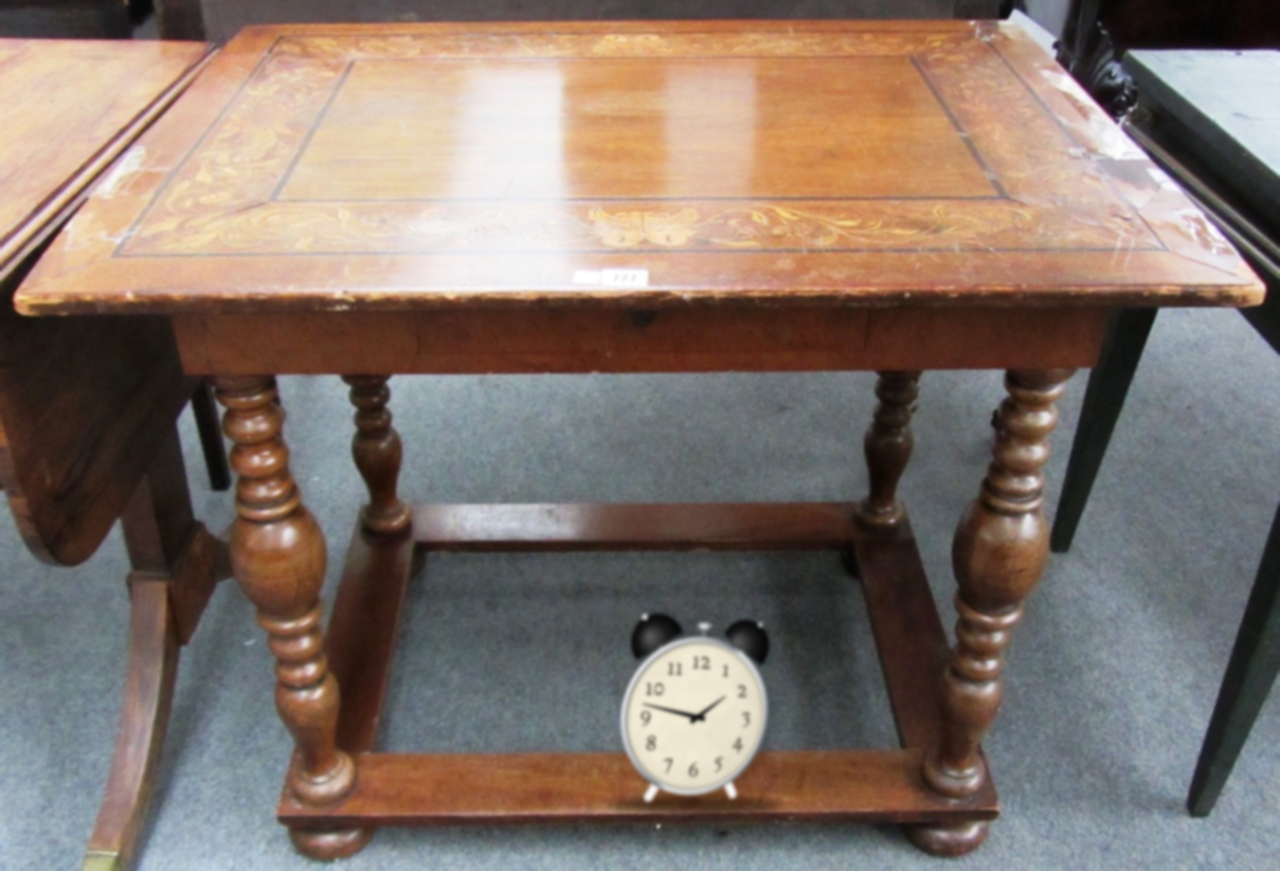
1:47
